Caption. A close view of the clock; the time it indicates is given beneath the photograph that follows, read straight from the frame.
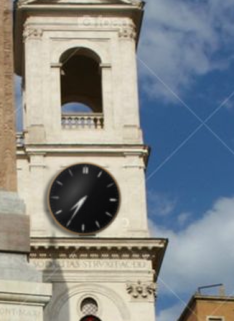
7:35
